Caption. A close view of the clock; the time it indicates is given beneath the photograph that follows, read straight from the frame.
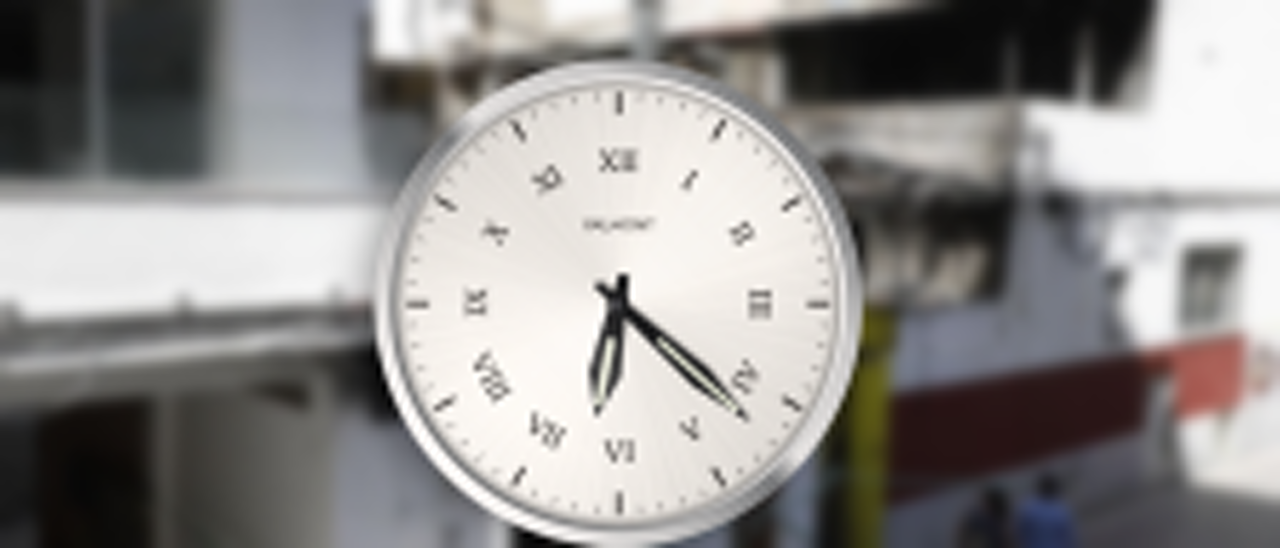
6:22
